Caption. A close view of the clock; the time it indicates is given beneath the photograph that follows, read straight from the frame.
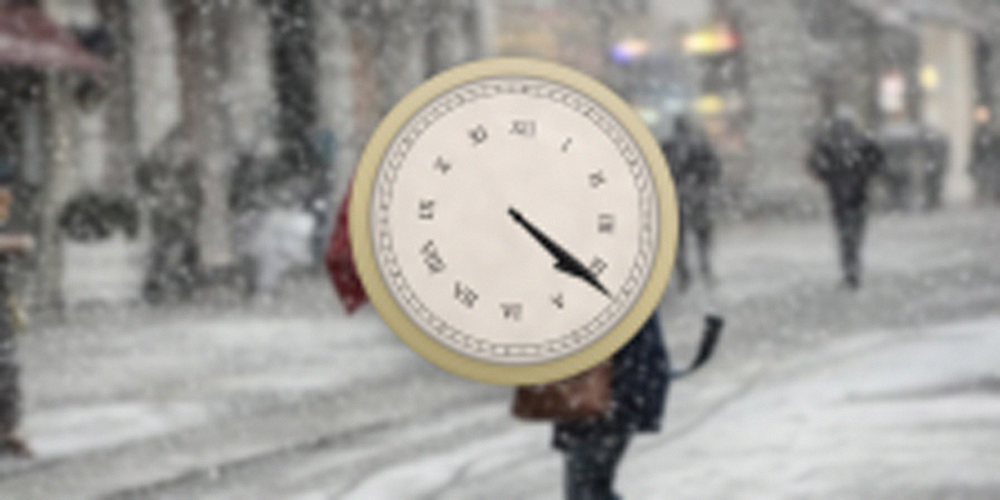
4:21
